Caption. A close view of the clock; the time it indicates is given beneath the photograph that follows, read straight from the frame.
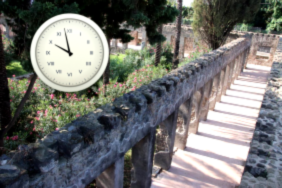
9:58
